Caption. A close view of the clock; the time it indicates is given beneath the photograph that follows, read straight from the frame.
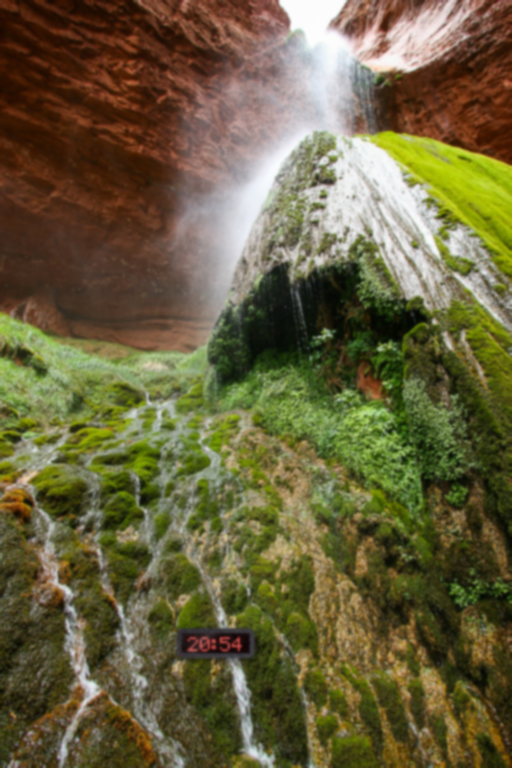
20:54
